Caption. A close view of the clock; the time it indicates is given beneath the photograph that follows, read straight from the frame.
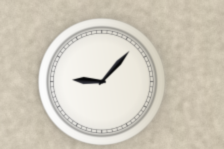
9:07
